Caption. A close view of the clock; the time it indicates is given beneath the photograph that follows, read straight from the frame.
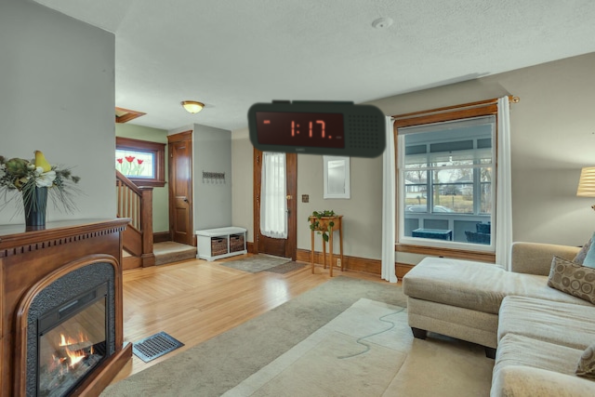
1:17
